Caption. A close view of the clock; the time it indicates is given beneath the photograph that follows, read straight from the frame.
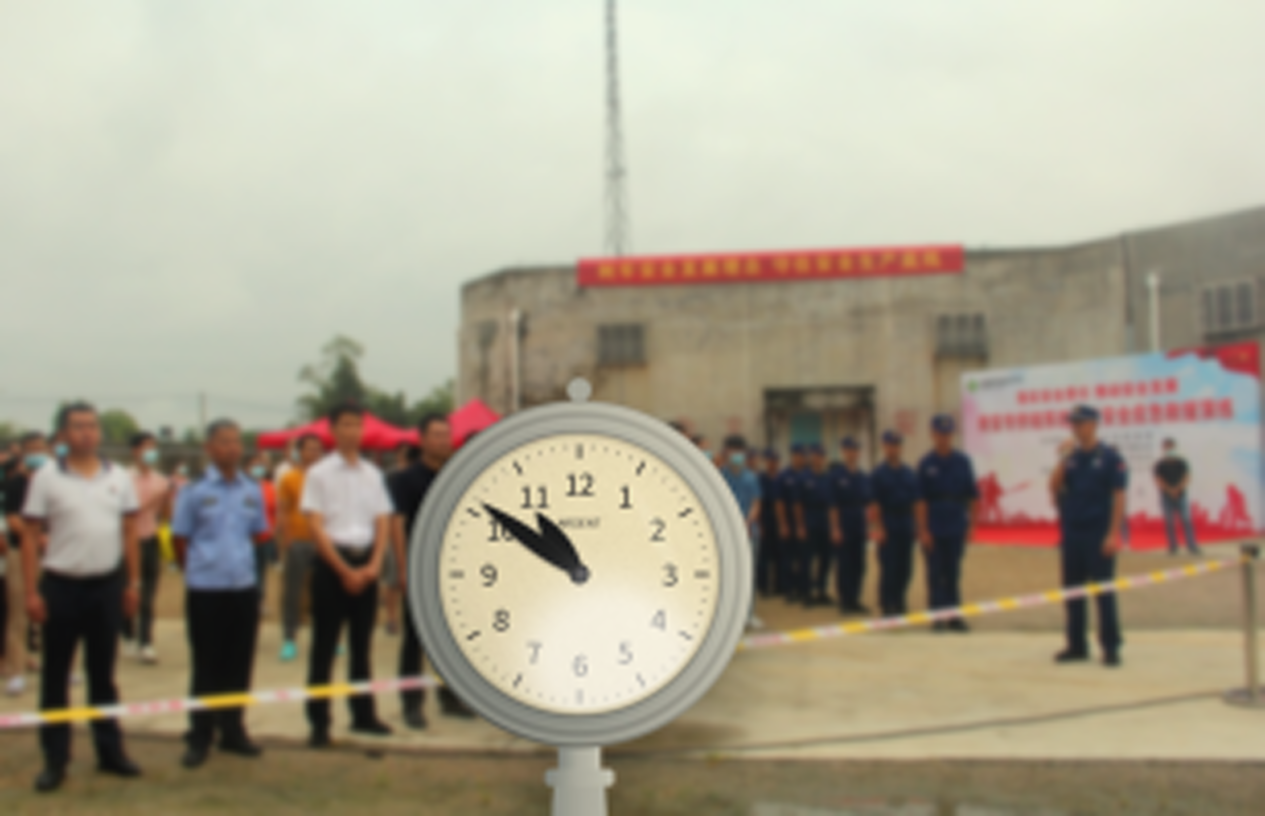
10:51
